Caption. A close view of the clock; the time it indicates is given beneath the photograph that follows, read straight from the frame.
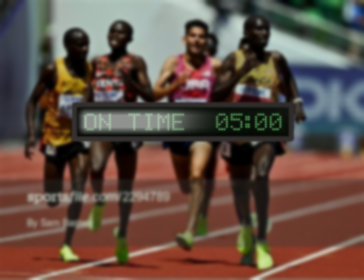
5:00
